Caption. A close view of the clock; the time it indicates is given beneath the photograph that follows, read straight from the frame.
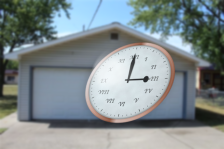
3:00
